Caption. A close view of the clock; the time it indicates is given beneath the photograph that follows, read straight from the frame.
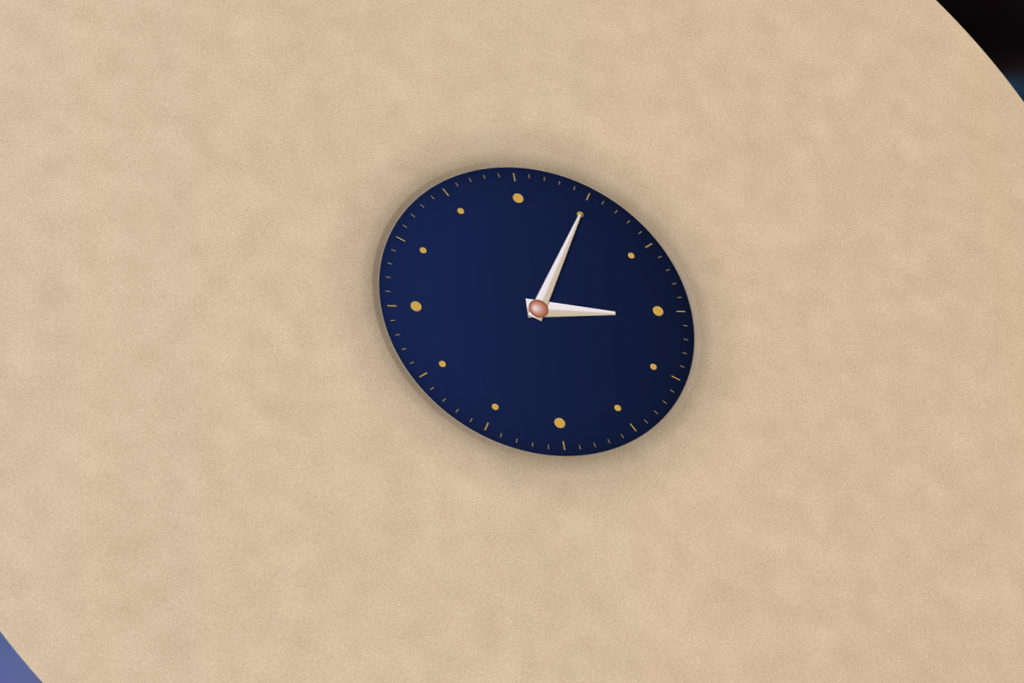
3:05
